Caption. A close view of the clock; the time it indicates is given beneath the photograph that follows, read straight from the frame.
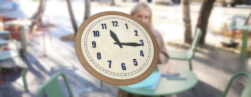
11:16
